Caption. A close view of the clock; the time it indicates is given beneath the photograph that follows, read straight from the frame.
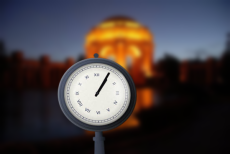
1:05
